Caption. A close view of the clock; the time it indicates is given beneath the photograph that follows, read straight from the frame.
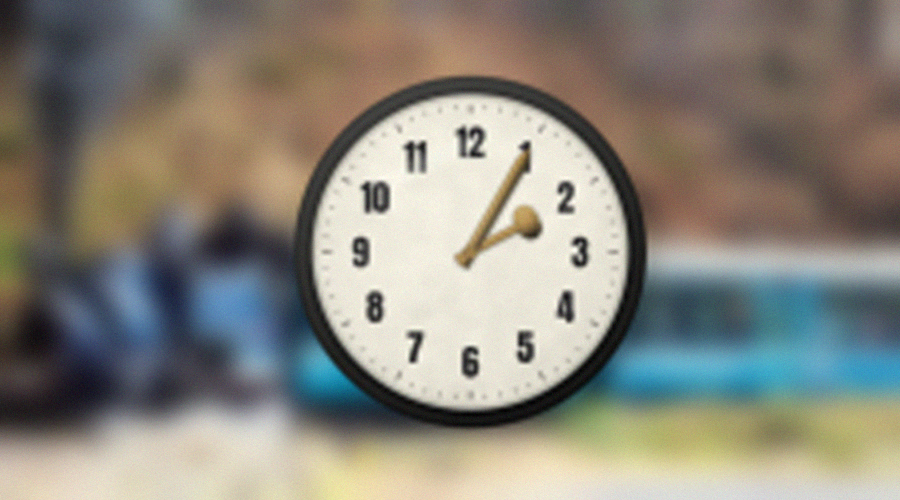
2:05
